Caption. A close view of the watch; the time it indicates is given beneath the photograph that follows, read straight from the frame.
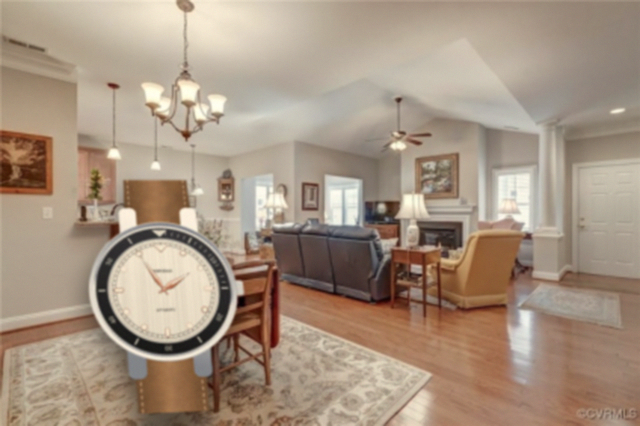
1:55
